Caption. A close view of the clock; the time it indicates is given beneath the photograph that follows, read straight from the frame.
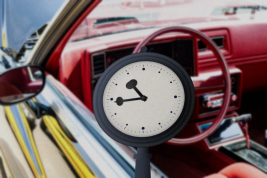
10:44
